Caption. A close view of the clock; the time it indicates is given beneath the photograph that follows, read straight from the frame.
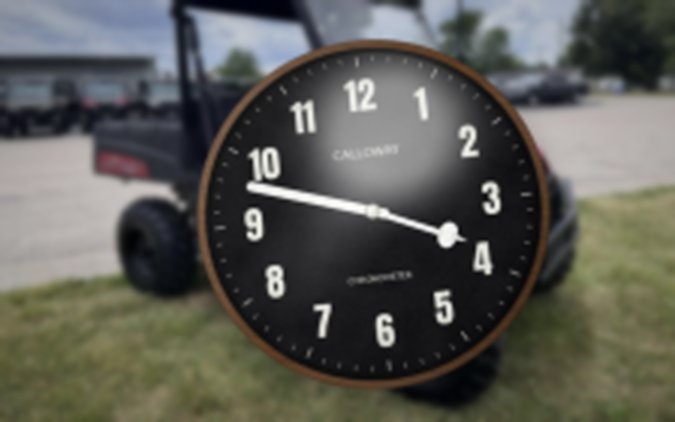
3:48
